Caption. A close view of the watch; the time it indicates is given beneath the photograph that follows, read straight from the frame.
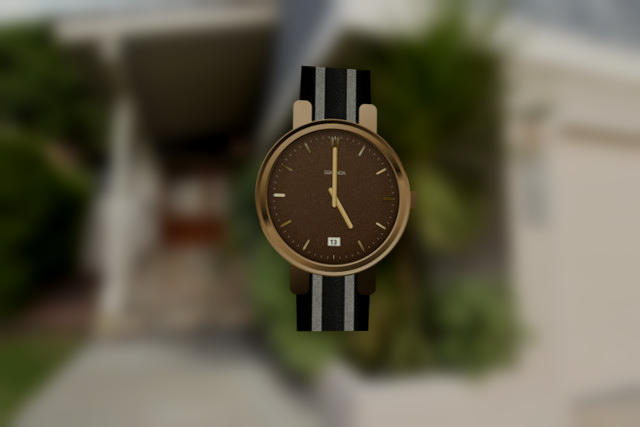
5:00
